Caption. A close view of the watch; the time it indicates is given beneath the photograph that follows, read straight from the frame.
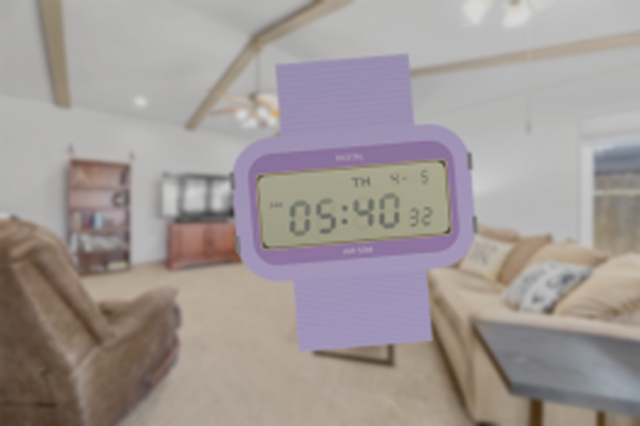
5:40:32
